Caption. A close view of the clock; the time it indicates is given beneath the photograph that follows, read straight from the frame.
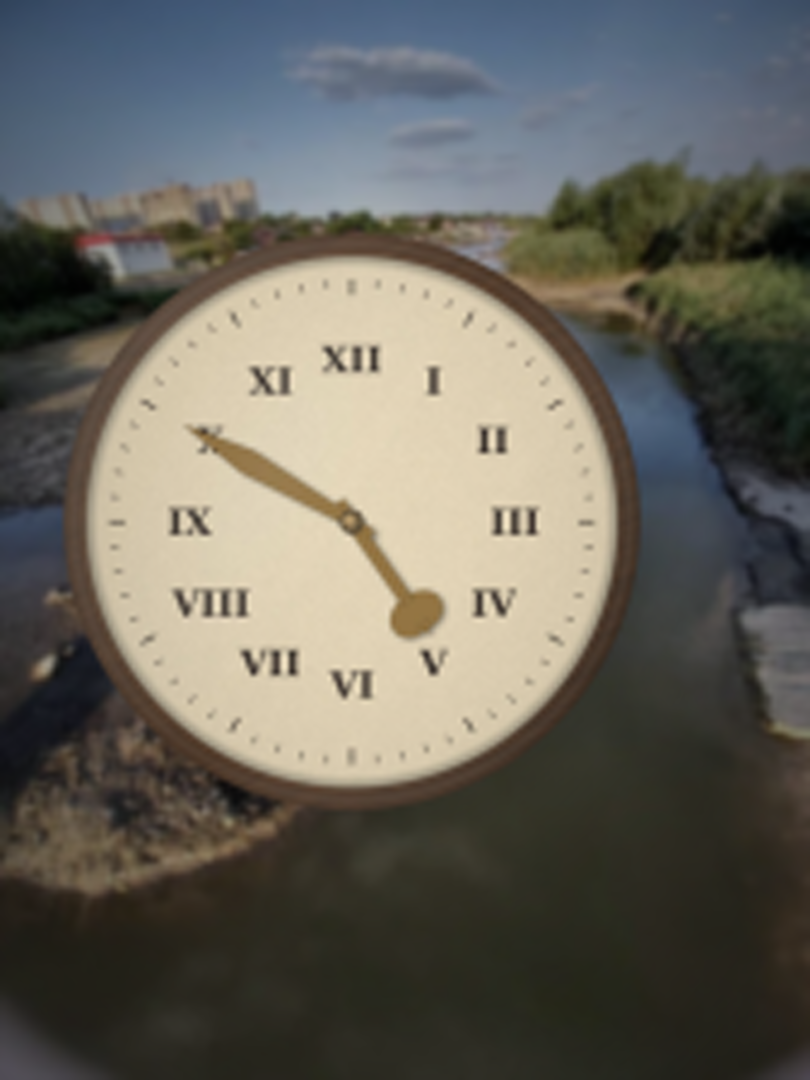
4:50
